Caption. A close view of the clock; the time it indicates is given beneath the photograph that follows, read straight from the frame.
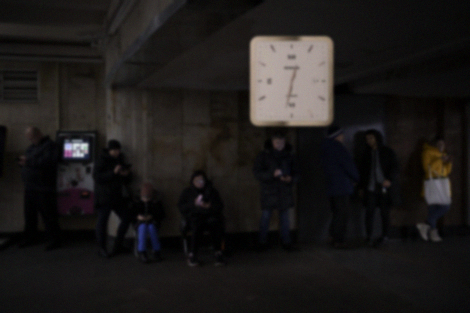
12:32
